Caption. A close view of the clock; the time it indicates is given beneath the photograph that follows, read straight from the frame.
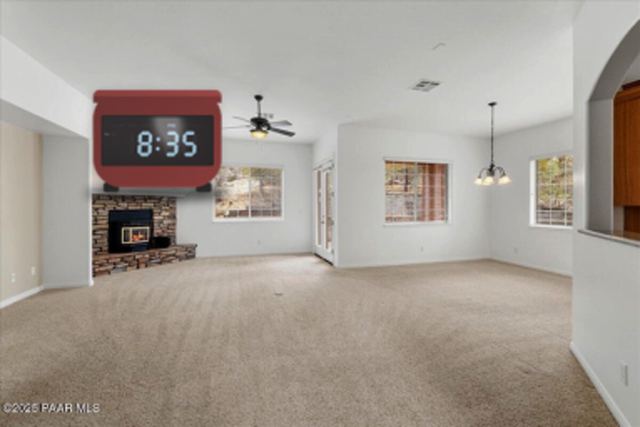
8:35
